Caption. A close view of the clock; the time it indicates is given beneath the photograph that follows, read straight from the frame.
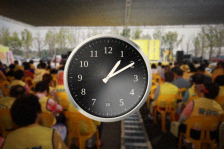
1:10
